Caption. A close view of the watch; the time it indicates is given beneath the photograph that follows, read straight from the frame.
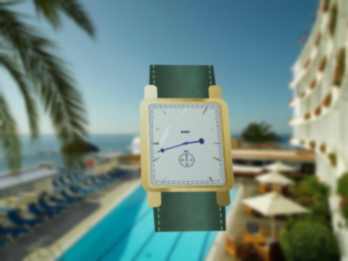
2:42
